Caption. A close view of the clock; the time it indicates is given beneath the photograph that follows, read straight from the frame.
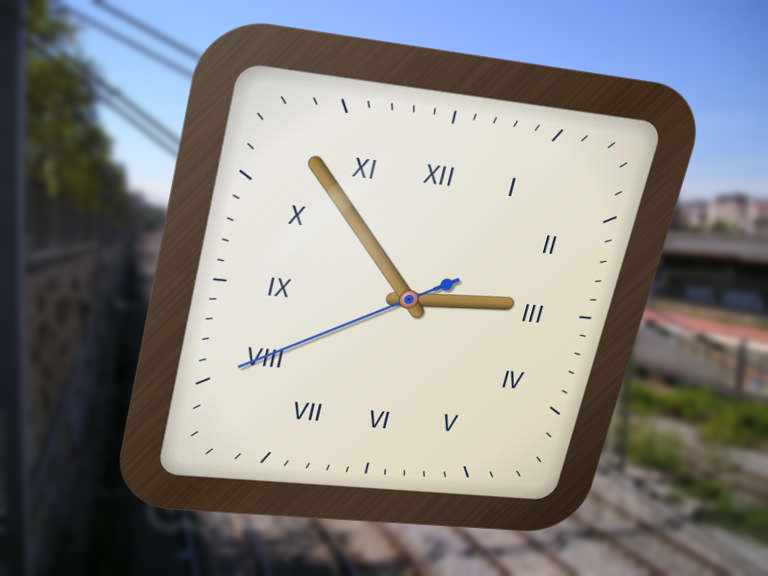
2:52:40
